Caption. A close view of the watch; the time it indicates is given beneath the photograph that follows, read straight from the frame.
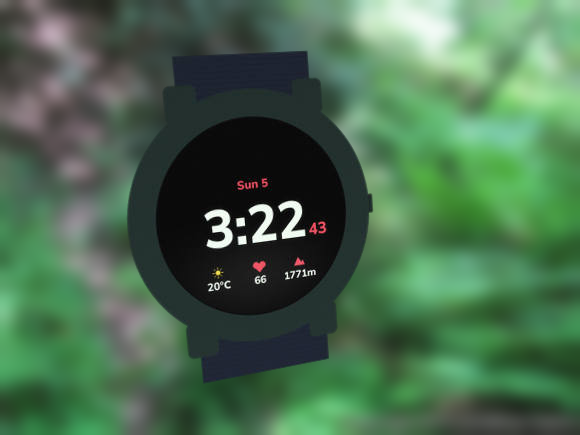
3:22:43
